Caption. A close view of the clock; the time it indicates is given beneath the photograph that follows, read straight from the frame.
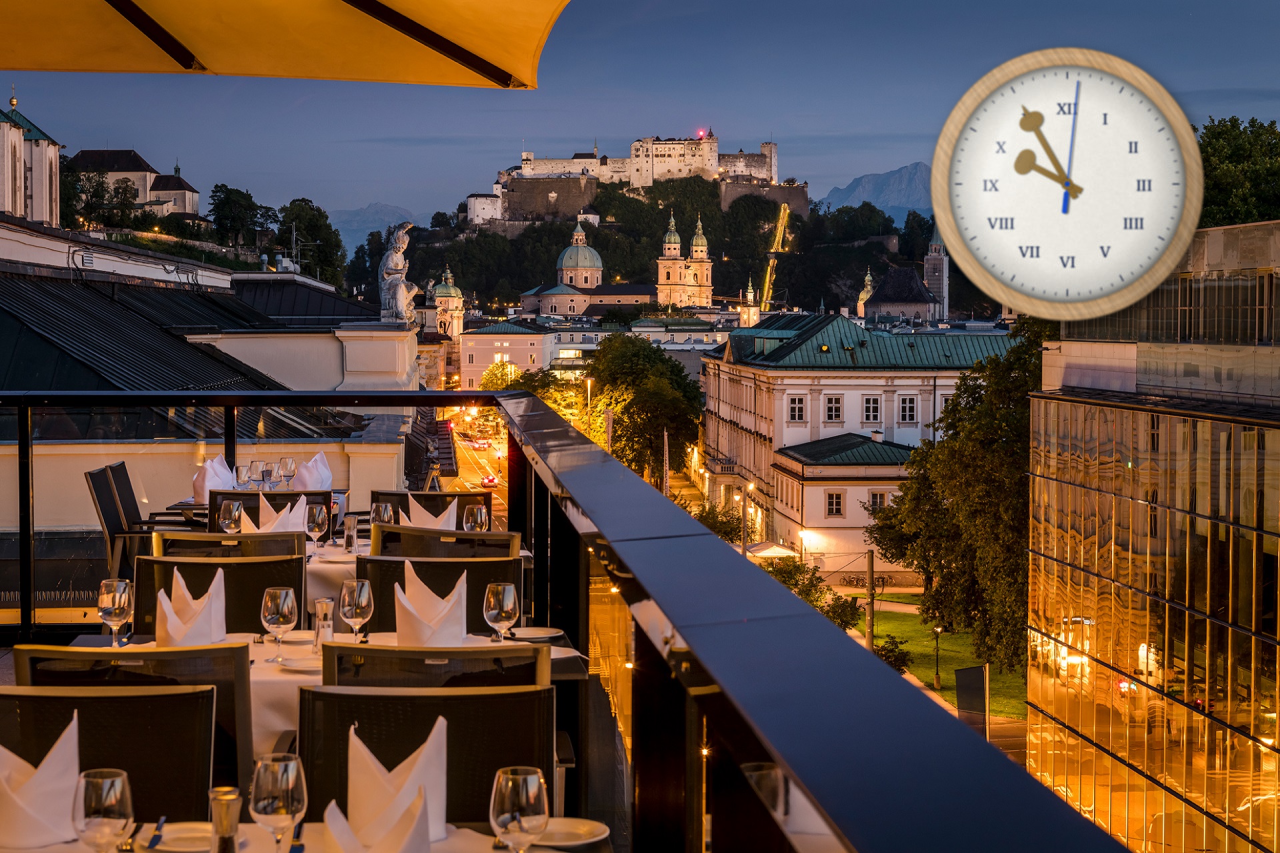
9:55:01
